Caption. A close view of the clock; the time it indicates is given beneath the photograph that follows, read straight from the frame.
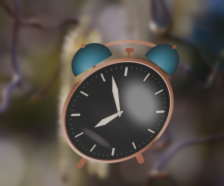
7:57
